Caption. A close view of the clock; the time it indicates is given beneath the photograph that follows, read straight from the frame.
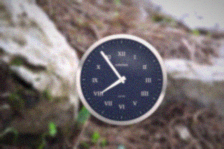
7:54
